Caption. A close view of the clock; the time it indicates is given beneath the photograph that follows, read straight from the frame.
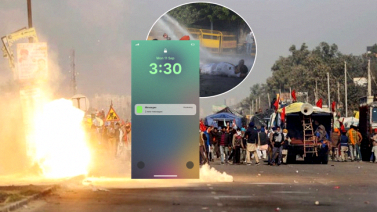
3:30
